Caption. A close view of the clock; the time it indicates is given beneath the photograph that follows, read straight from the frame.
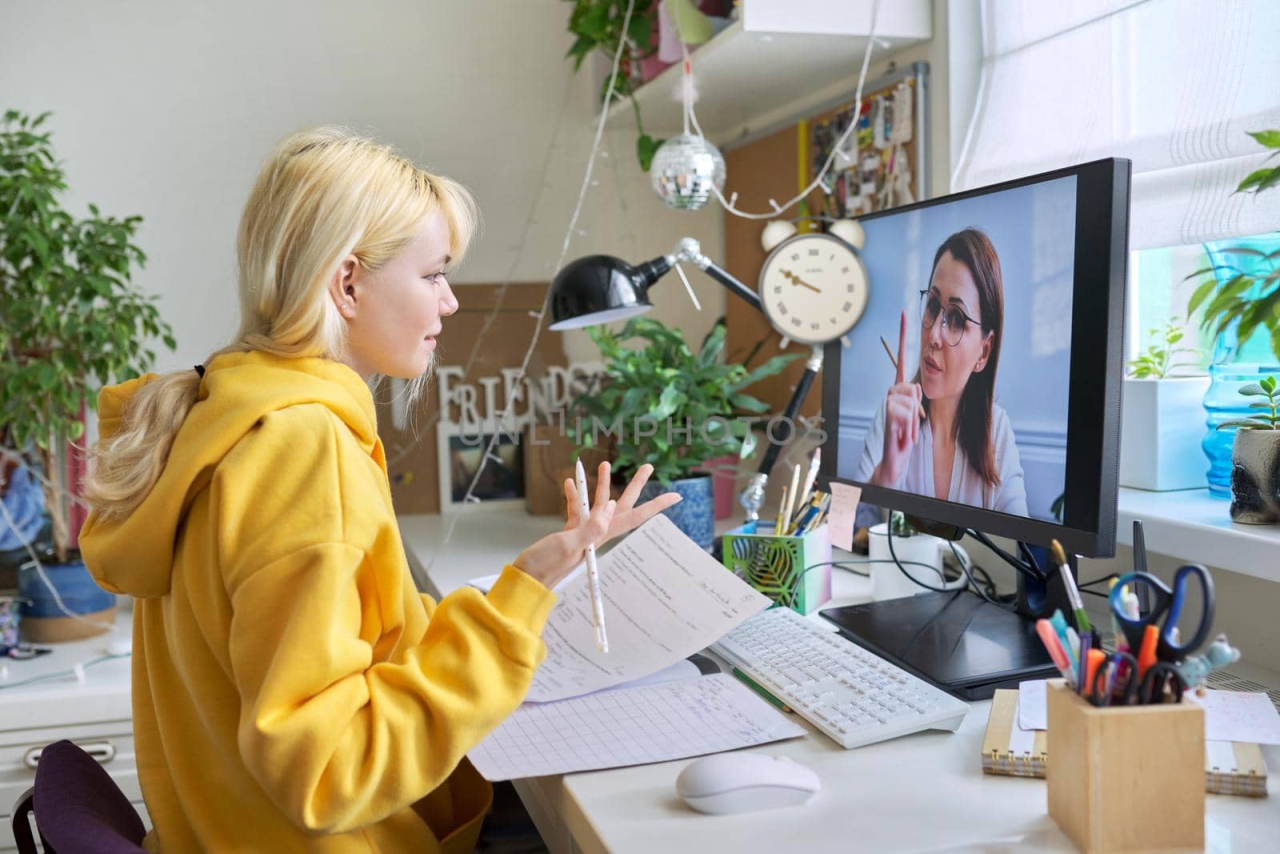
9:50
